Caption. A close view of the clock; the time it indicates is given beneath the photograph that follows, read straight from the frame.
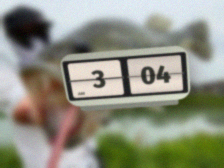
3:04
